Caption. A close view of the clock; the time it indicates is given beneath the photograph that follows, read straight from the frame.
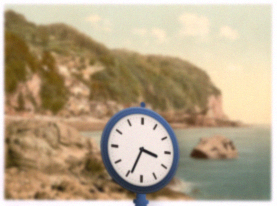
3:34
